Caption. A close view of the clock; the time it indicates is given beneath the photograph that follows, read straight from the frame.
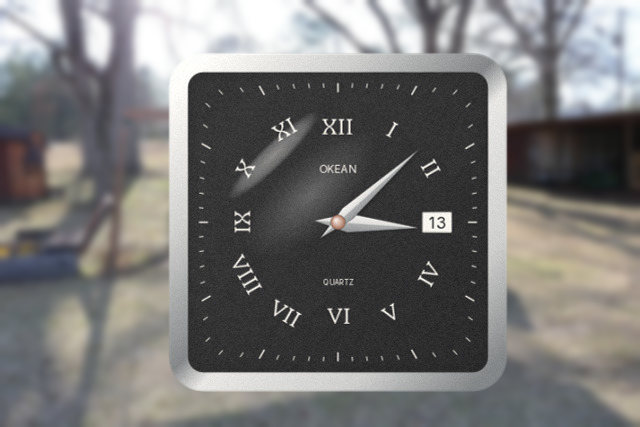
3:08
